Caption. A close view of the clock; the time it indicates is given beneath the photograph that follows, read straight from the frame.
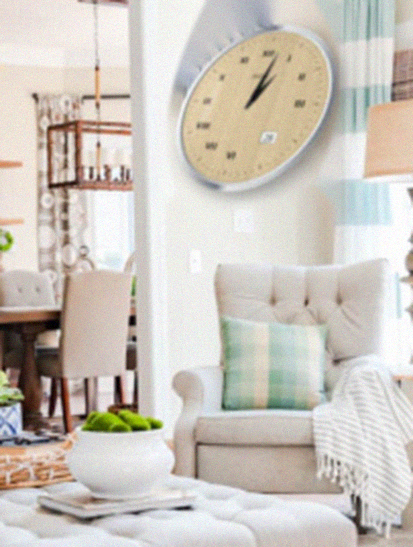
1:02
